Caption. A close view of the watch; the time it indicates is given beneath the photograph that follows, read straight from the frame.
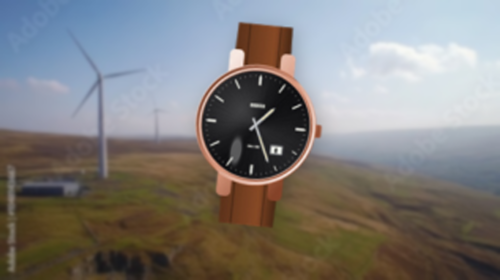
1:26
